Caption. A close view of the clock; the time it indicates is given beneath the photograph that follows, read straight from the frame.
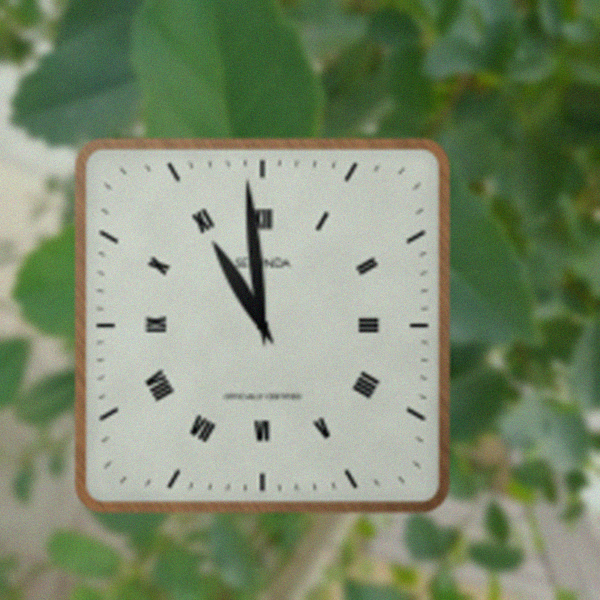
10:59
